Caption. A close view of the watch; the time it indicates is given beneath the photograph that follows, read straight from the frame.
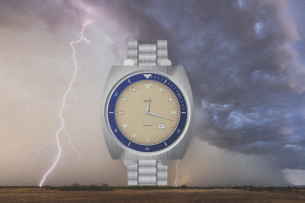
12:18
